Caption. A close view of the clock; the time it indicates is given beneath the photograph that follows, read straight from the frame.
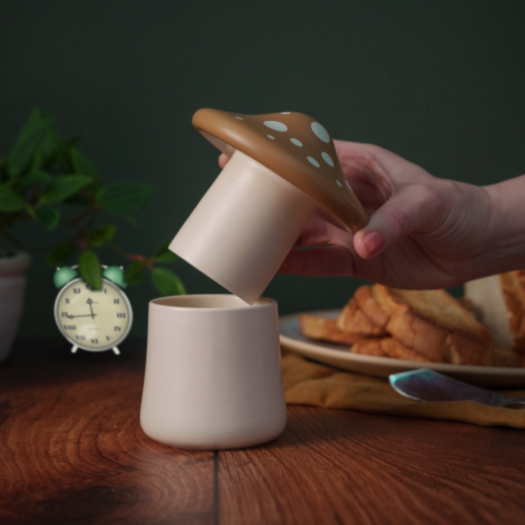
11:44
